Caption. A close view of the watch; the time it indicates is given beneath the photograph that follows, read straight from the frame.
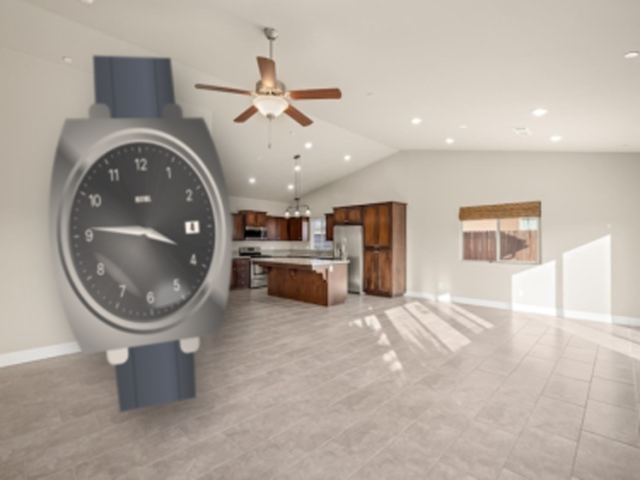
3:46
